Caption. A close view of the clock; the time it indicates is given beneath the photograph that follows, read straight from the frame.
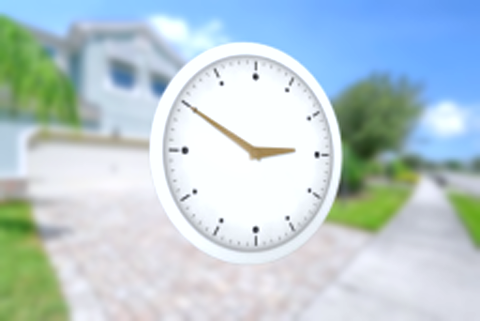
2:50
